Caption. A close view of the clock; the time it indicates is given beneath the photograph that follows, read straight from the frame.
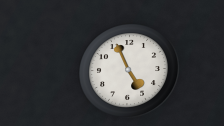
4:56
